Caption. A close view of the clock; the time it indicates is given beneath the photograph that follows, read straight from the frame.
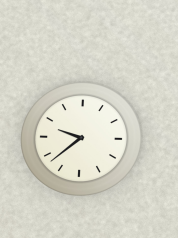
9:38
